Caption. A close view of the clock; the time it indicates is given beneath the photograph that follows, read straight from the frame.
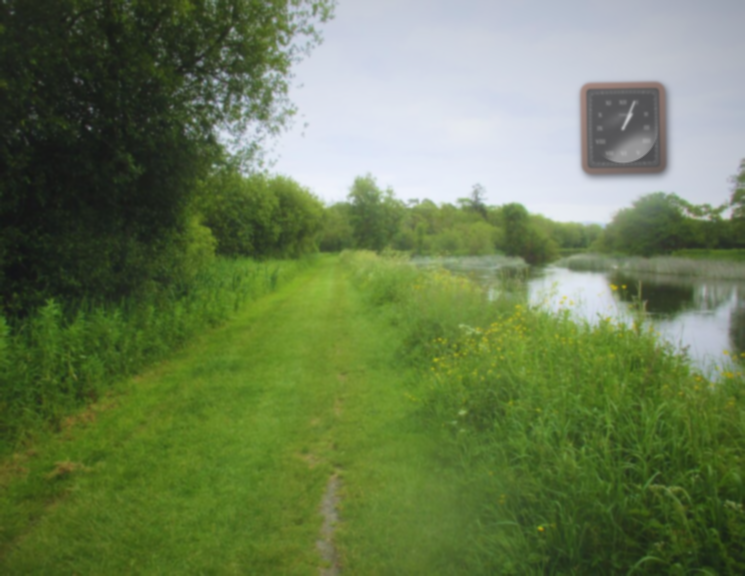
1:04
